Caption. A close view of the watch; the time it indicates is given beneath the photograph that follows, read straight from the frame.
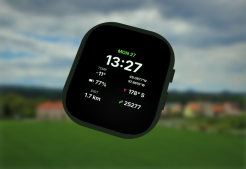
13:27
